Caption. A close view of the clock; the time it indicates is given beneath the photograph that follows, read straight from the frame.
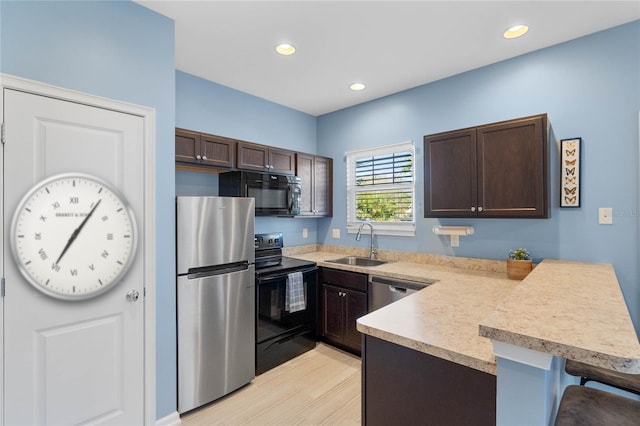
7:06
